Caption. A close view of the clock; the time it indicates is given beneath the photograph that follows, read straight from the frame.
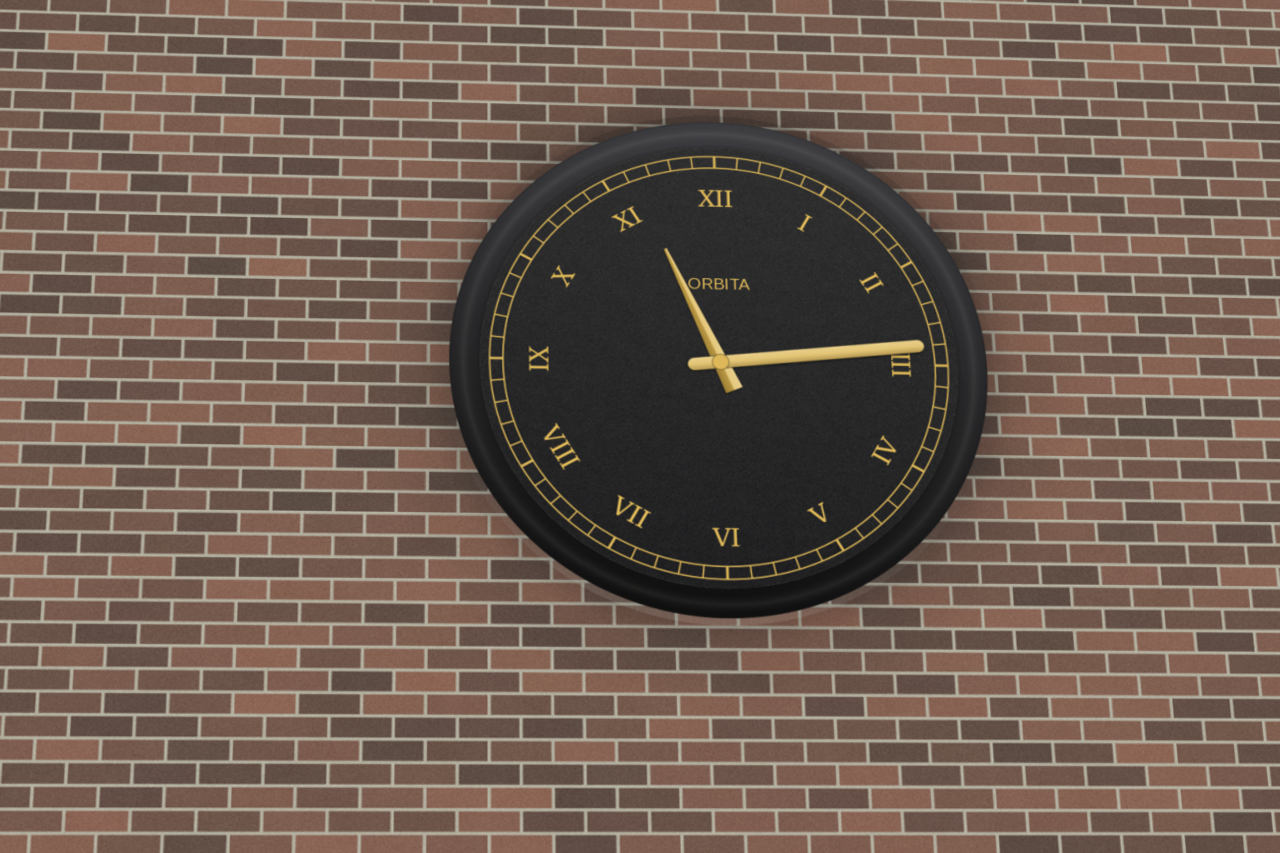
11:14
